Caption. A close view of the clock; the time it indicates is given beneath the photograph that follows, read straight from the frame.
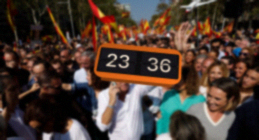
23:36
